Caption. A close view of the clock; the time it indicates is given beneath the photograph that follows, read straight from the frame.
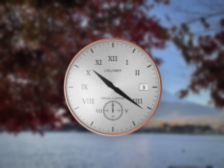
10:21
